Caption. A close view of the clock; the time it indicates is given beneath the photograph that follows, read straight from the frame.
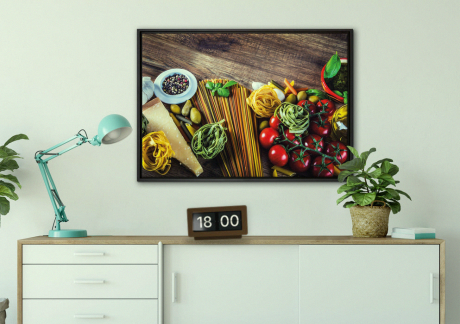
18:00
